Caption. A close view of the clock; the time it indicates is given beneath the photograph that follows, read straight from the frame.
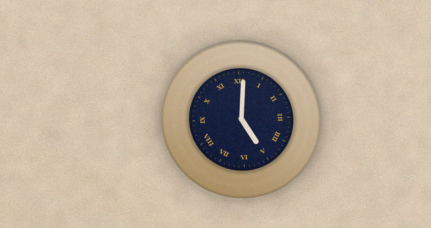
5:01
